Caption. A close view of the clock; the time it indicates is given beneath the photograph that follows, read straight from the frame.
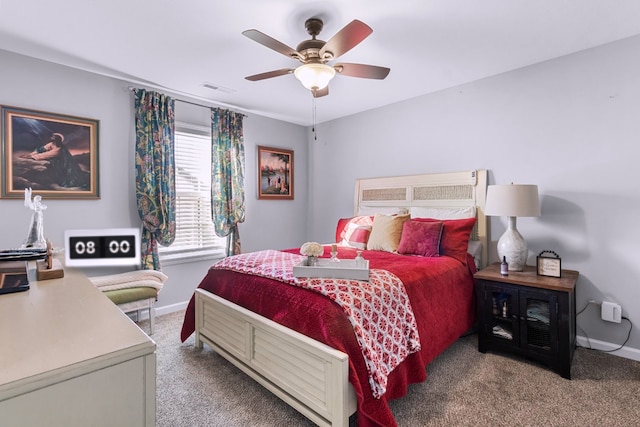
8:00
